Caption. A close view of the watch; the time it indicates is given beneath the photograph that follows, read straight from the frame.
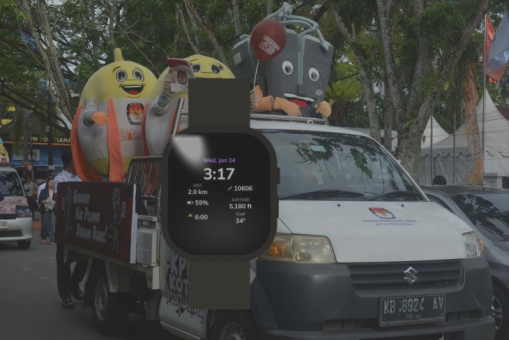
3:17
